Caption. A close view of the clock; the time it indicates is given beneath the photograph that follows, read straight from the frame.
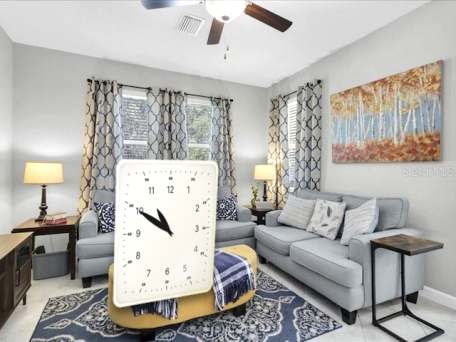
10:50
